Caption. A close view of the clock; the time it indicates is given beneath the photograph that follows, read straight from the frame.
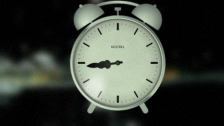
8:44
